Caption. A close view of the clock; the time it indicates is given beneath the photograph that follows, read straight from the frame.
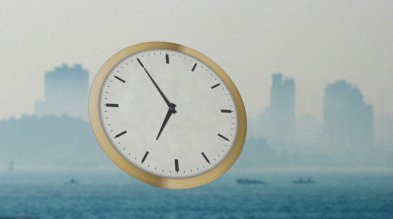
6:55
